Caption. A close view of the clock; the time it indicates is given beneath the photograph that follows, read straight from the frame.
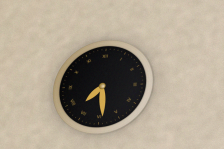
7:29
